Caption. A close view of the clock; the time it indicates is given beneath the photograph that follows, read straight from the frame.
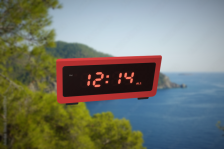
12:14
